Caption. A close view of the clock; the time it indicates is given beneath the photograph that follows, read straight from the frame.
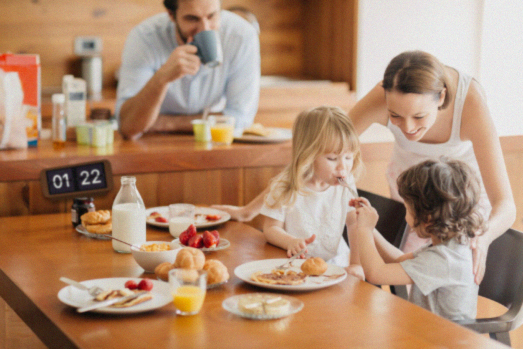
1:22
